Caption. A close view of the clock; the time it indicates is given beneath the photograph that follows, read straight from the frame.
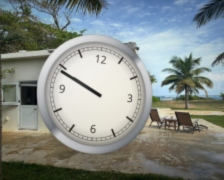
9:49
